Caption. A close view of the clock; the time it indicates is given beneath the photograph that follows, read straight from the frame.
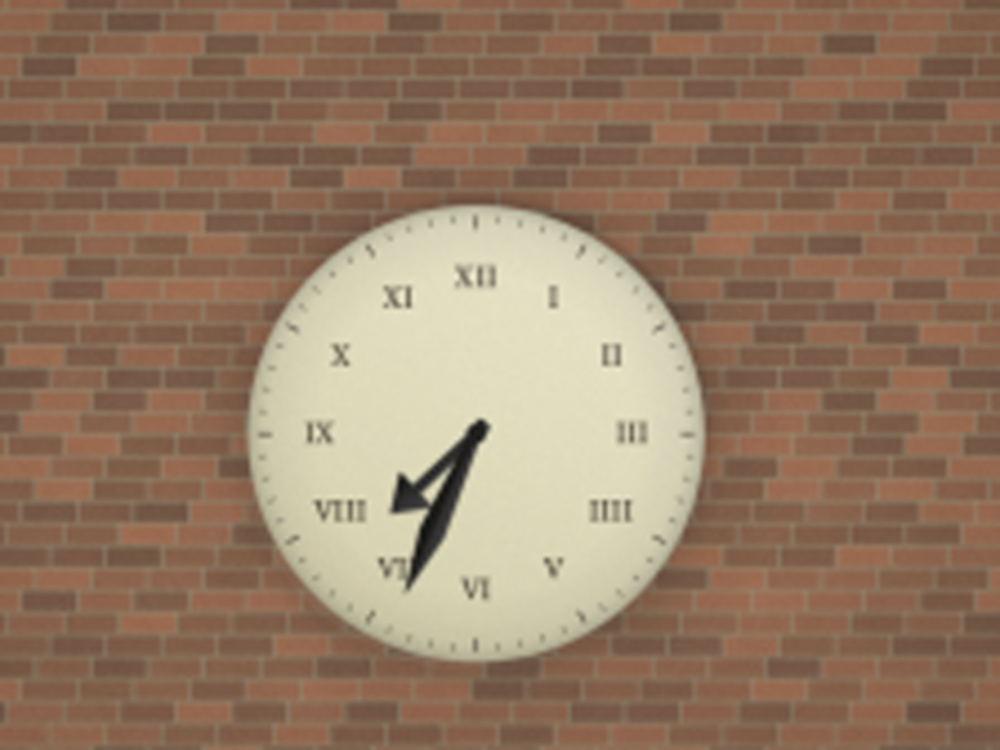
7:34
